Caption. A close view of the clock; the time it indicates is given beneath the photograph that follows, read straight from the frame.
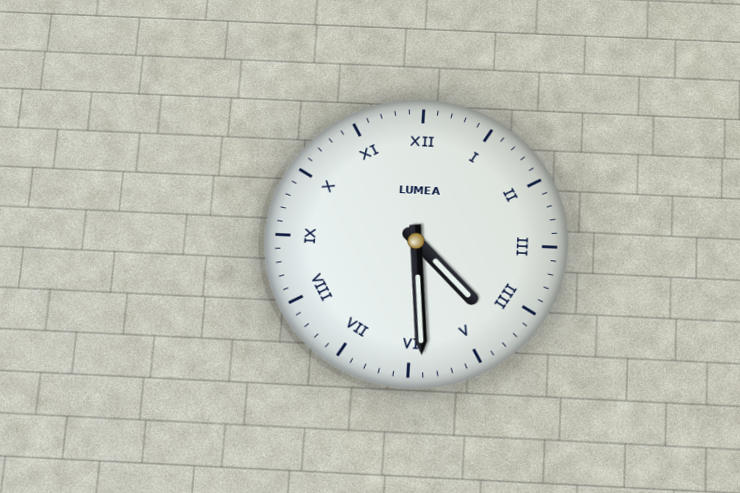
4:29
